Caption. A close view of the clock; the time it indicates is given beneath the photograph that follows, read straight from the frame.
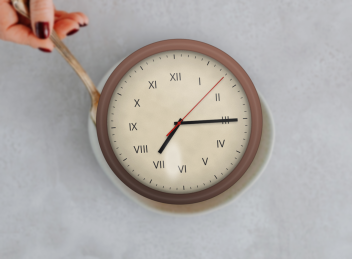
7:15:08
